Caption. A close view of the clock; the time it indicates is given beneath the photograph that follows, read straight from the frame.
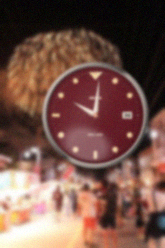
10:01
